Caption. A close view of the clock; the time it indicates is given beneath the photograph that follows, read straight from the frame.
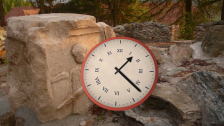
1:22
